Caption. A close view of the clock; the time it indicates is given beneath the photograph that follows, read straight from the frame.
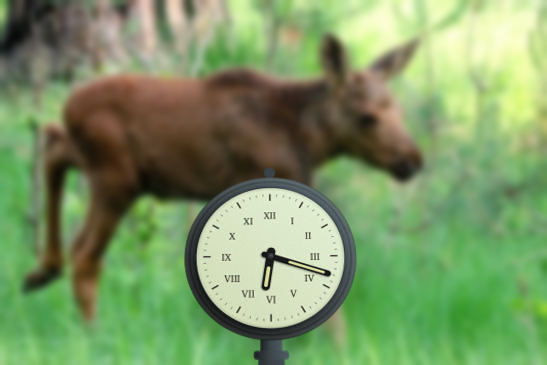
6:18
